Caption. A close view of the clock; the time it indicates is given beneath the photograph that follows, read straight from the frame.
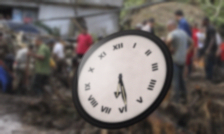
6:29
